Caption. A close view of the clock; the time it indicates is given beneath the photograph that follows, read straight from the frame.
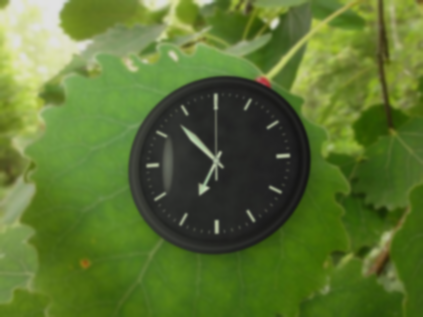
6:53:00
